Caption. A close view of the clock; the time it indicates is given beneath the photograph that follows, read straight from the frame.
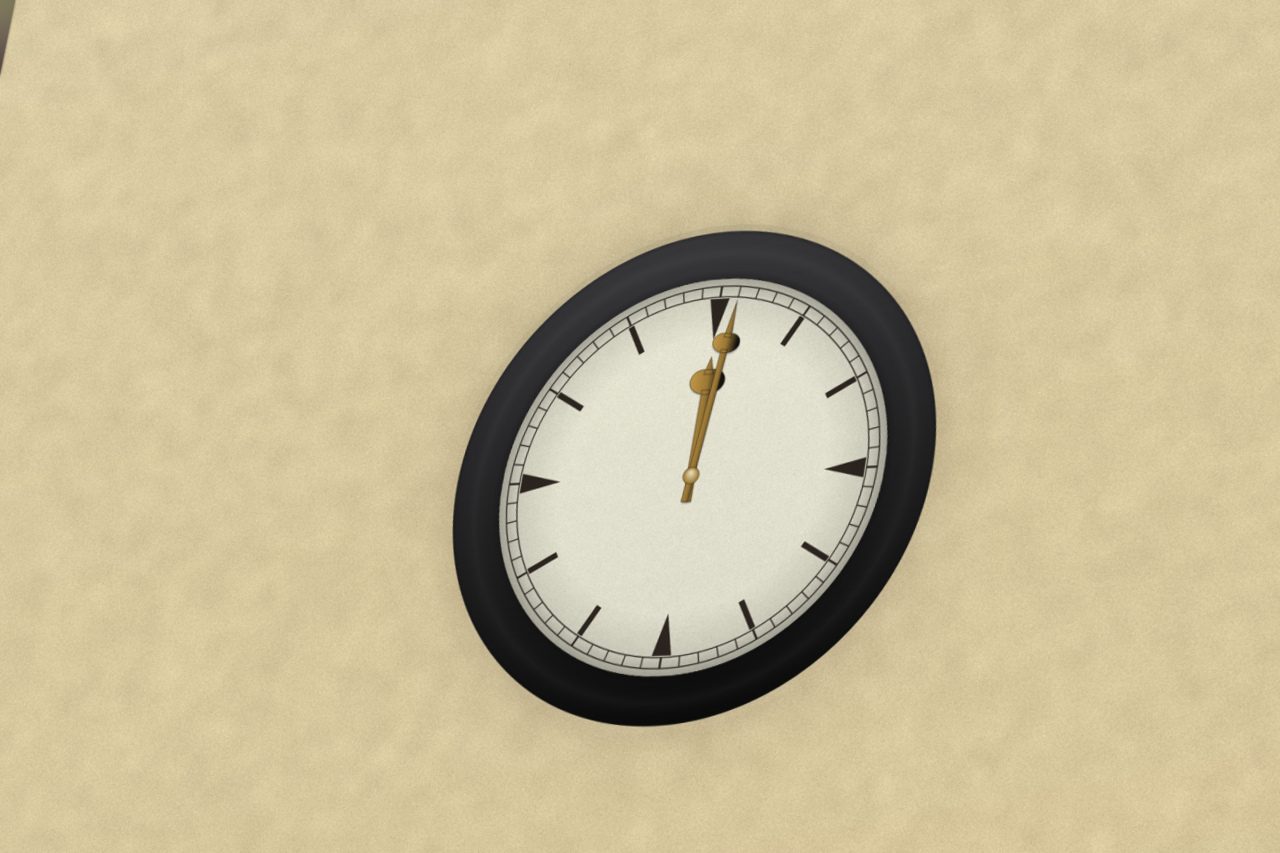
12:01
